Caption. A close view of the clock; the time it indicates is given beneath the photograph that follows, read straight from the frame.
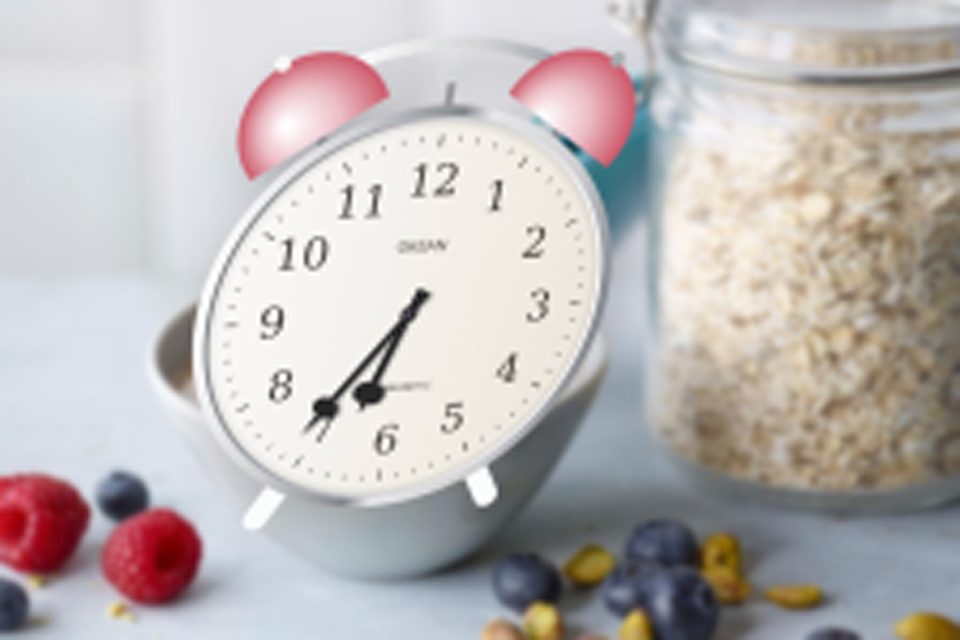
6:36
